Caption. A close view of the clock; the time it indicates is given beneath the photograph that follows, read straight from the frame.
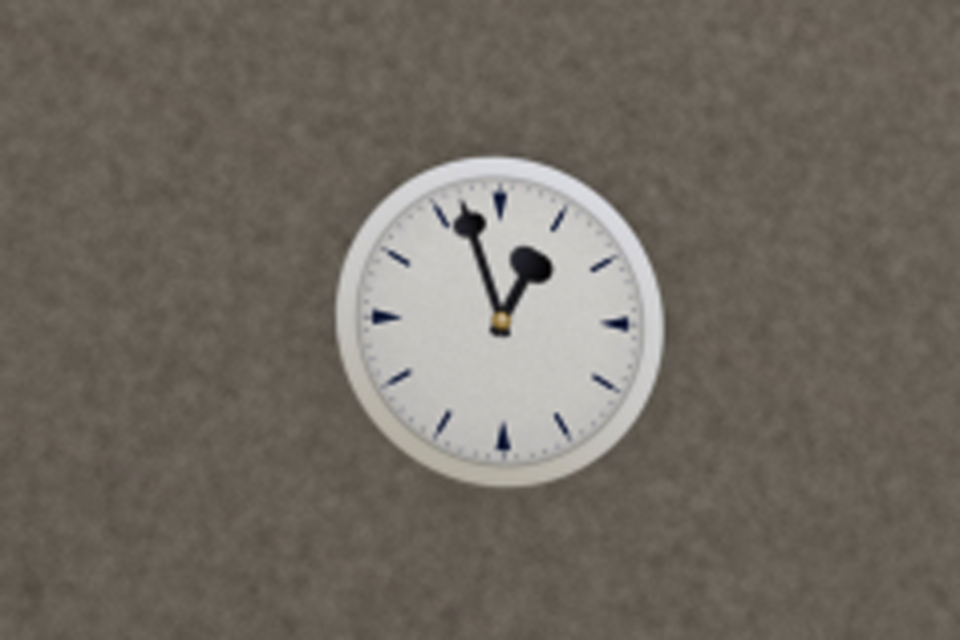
12:57
